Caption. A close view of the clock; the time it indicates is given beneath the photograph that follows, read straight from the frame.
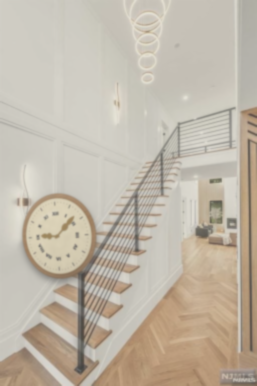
9:08
